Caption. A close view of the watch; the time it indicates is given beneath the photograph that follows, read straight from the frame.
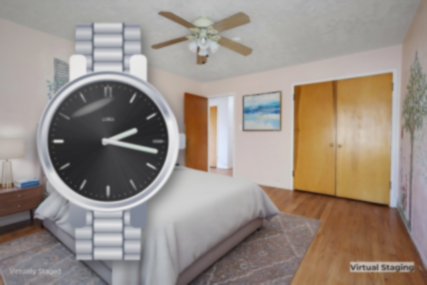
2:17
